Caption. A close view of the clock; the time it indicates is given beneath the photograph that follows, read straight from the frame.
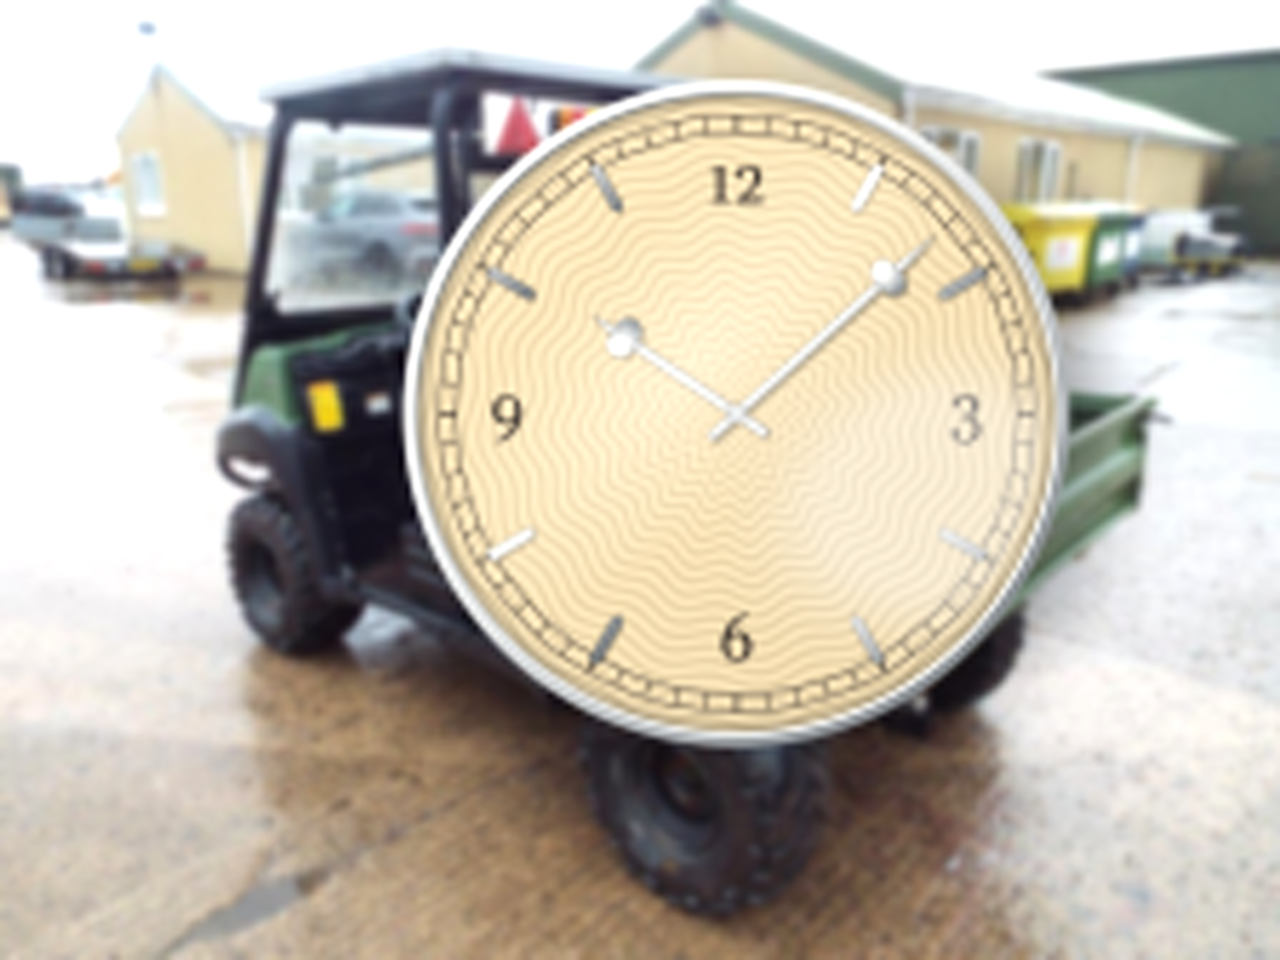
10:08
